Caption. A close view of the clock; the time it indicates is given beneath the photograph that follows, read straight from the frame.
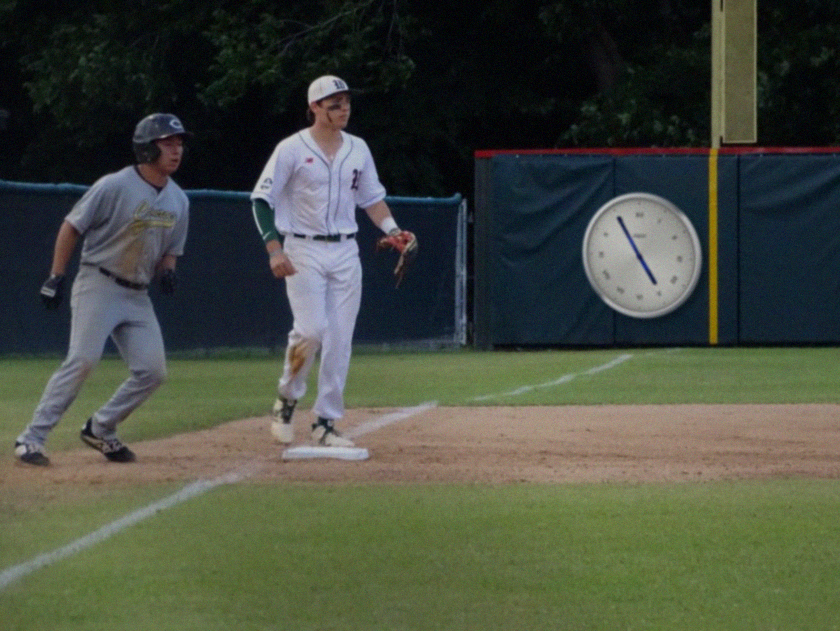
4:55
